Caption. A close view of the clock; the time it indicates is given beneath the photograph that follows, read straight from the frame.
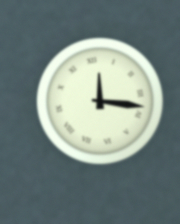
12:18
